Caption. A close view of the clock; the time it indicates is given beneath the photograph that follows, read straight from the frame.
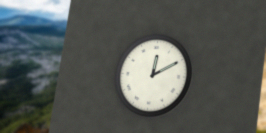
12:10
